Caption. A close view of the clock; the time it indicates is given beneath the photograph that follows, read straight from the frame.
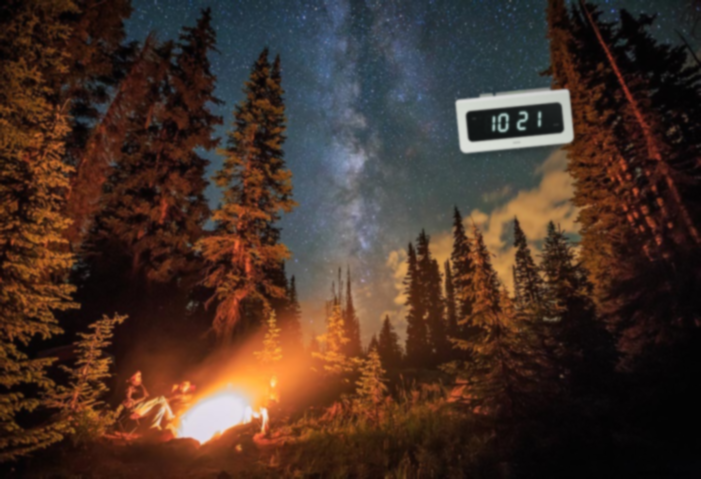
10:21
